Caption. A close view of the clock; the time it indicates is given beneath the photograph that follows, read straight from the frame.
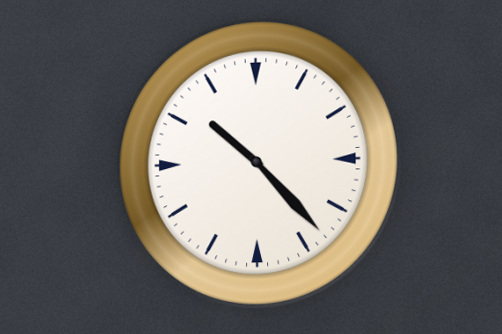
10:23
